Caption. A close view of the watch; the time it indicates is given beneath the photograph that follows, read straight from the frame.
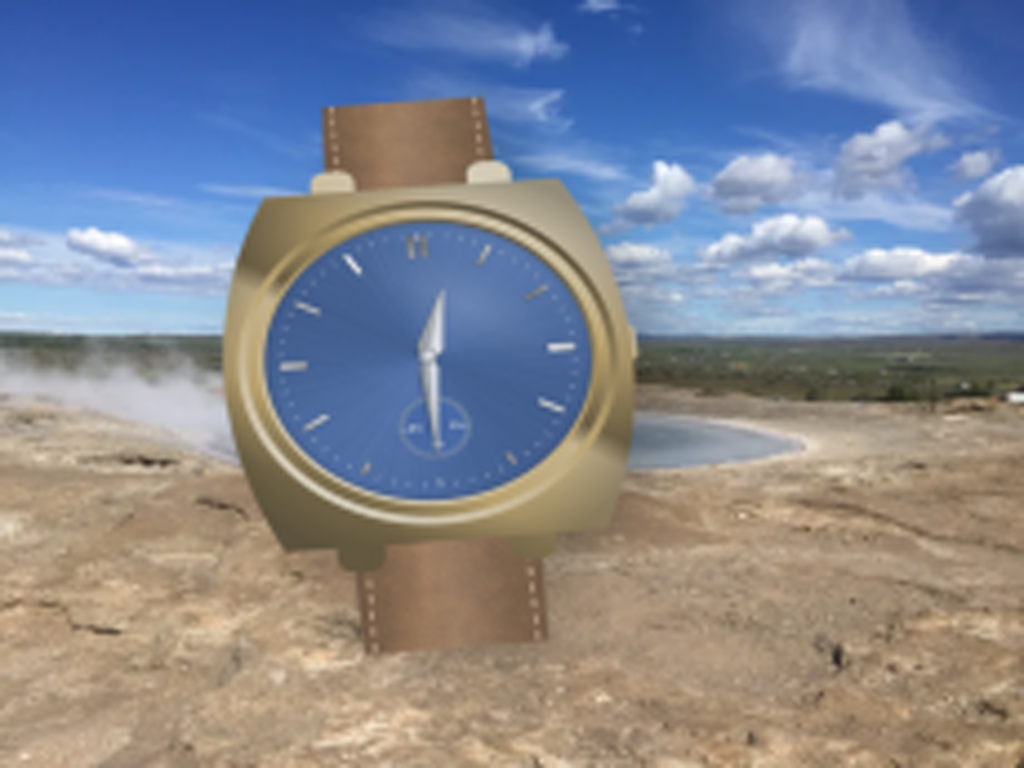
12:30
